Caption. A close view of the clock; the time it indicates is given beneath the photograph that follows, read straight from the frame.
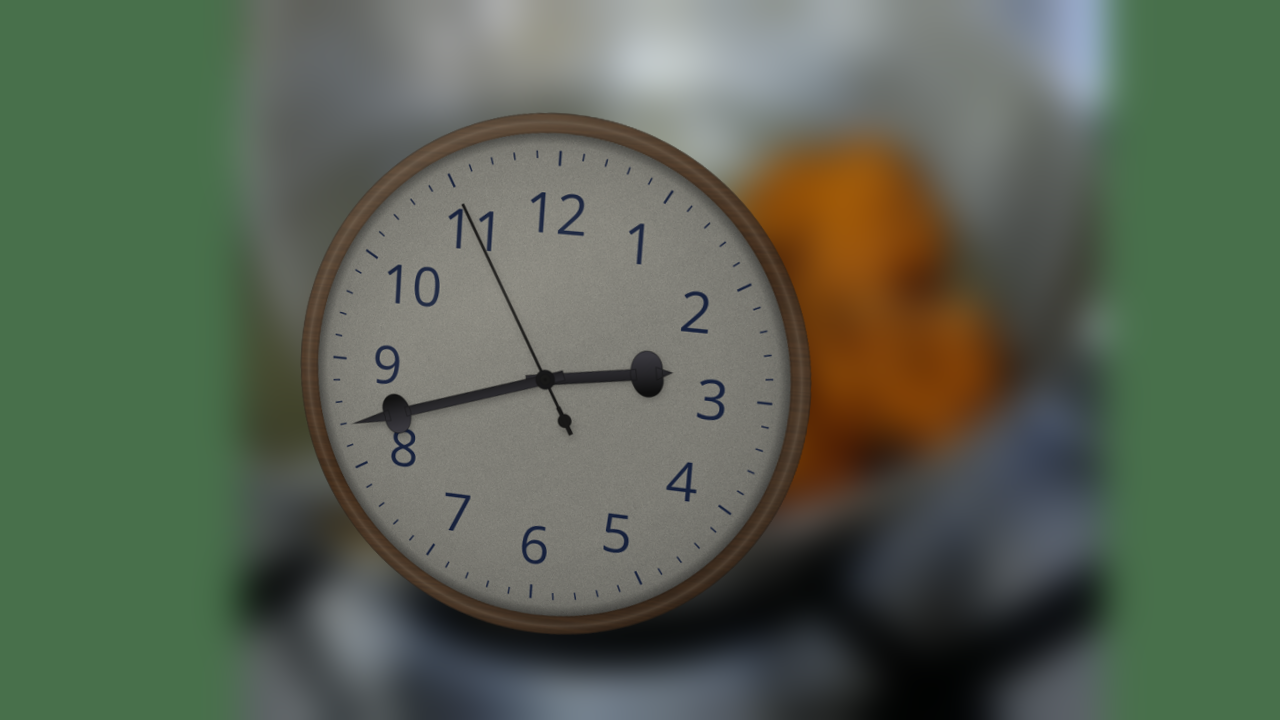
2:41:55
